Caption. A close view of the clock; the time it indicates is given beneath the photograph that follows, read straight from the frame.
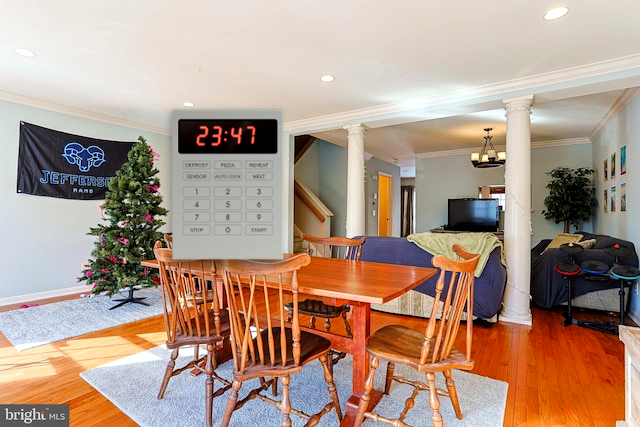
23:47
